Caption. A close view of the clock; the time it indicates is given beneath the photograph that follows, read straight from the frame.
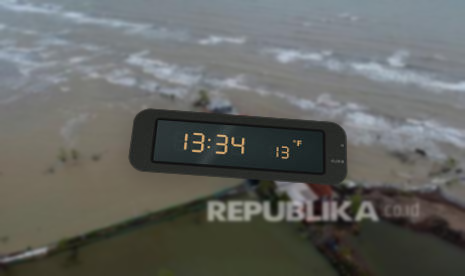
13:34
